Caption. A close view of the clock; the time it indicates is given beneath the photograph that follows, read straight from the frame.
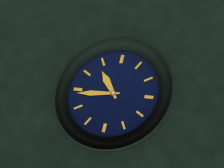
10:44
